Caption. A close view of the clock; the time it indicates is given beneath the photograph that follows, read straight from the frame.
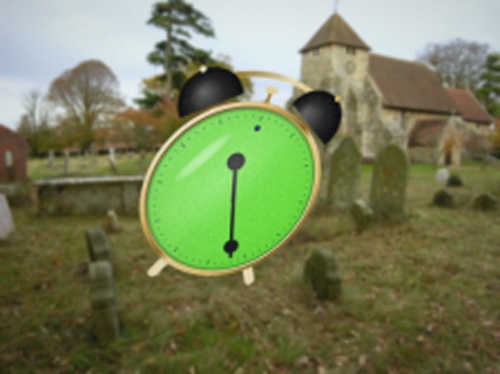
11:27
